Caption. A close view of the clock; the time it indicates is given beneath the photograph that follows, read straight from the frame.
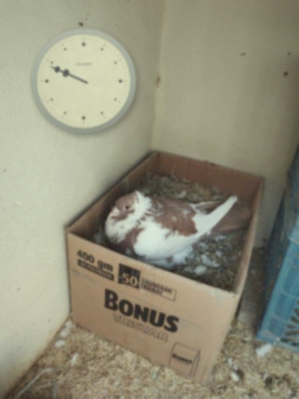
9:49
